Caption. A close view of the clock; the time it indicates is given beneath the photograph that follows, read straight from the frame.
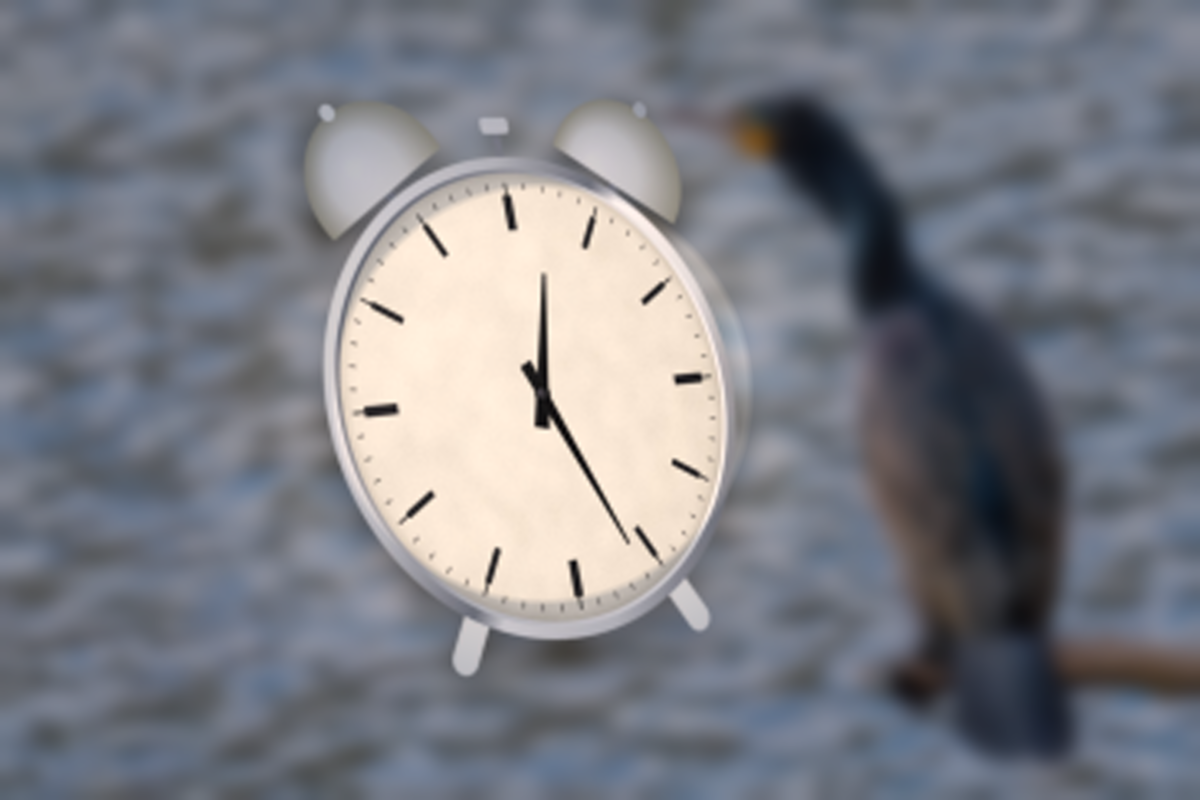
12:26
